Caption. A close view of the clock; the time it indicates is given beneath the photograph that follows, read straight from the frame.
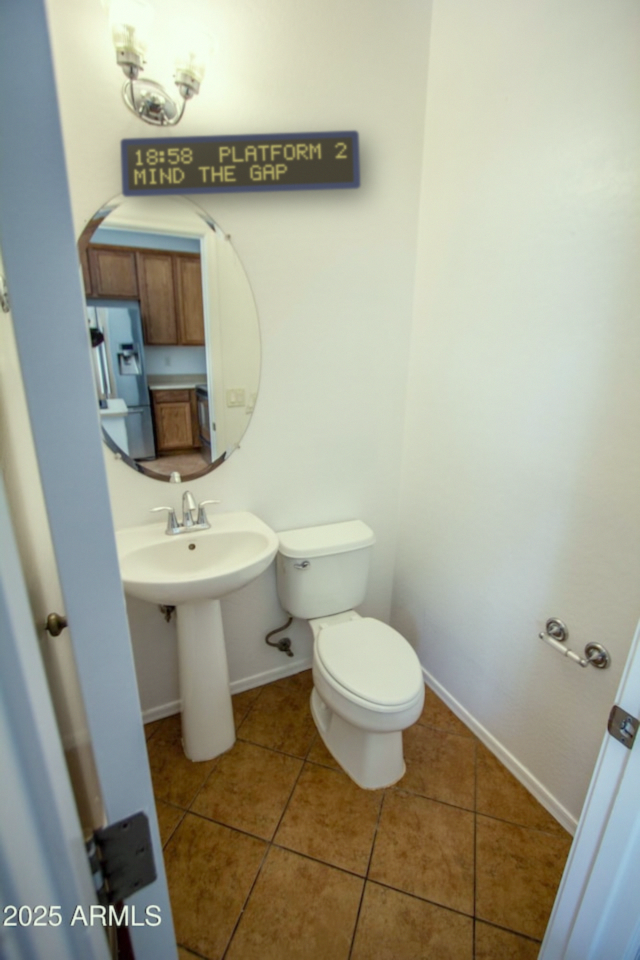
18:58
